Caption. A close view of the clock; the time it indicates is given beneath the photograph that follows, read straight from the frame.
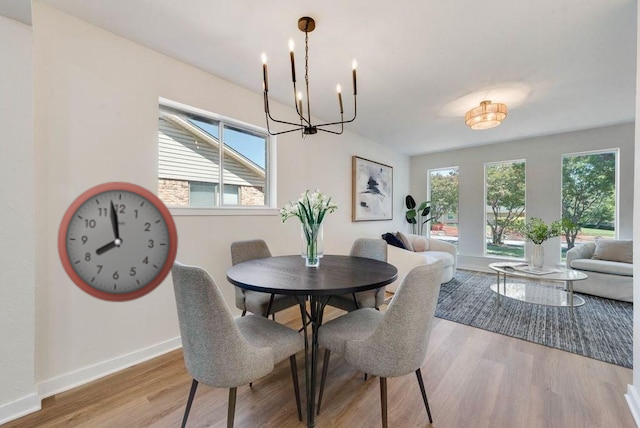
7:58
